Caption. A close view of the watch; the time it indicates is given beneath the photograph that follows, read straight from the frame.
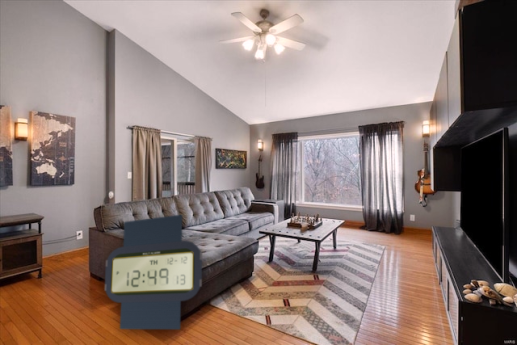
12:49:13
